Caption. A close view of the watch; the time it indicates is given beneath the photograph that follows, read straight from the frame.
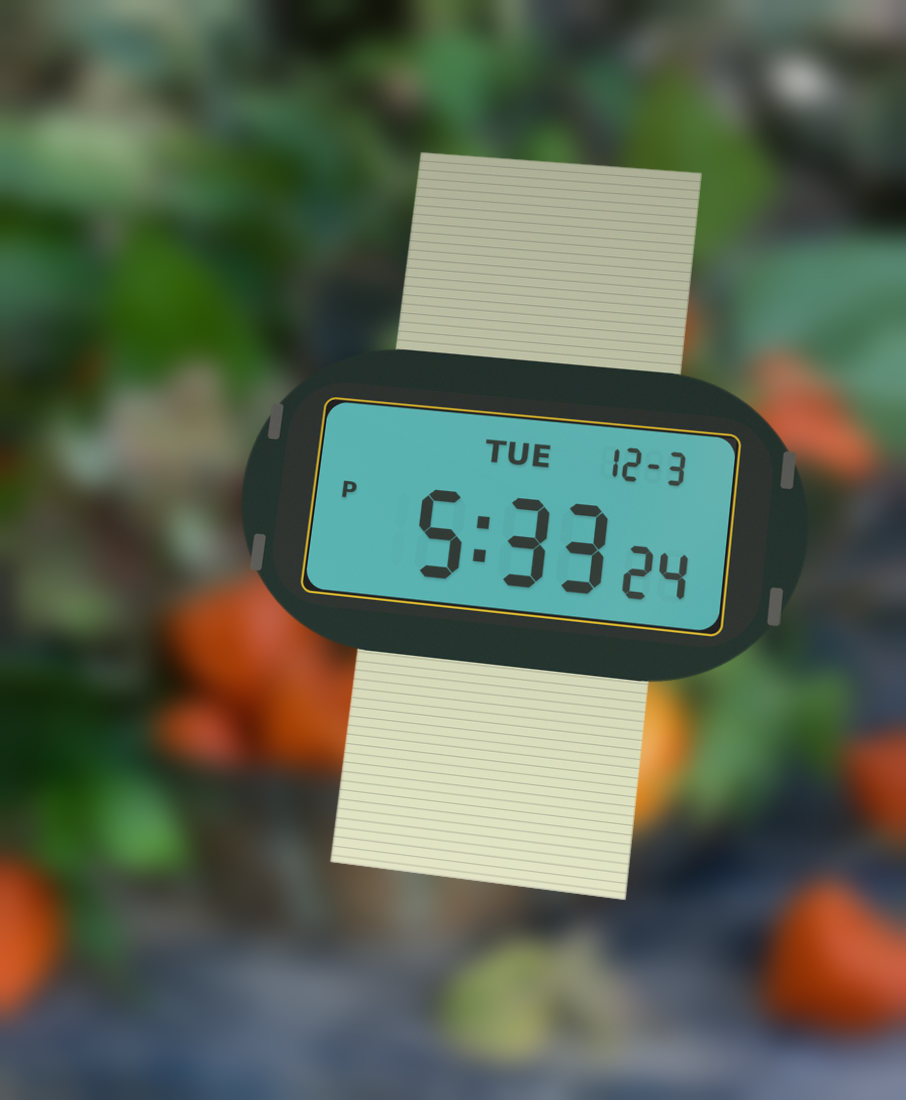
5:33:24
